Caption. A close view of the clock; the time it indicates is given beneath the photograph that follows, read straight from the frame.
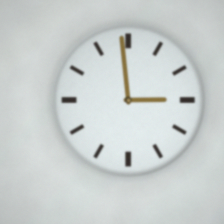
2:59
